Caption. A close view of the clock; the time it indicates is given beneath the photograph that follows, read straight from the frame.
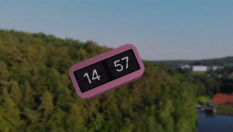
14:57
